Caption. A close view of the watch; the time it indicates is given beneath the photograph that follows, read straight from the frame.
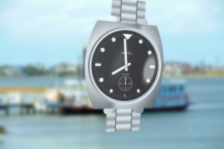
7:59
